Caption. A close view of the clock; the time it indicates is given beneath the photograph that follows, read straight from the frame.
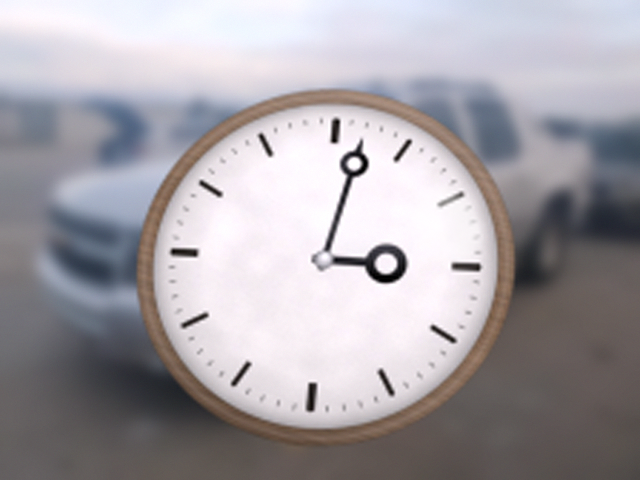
3:02
